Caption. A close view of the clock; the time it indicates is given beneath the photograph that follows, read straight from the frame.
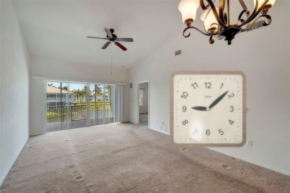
9:08
